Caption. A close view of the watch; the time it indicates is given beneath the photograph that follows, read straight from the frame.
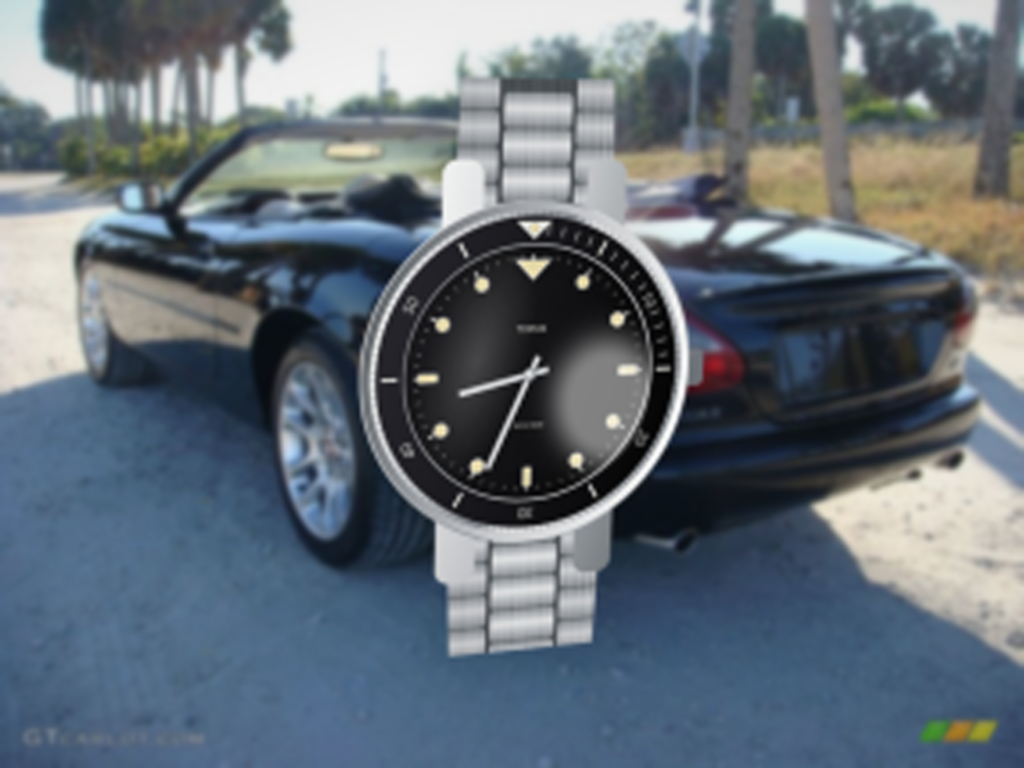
8:34
